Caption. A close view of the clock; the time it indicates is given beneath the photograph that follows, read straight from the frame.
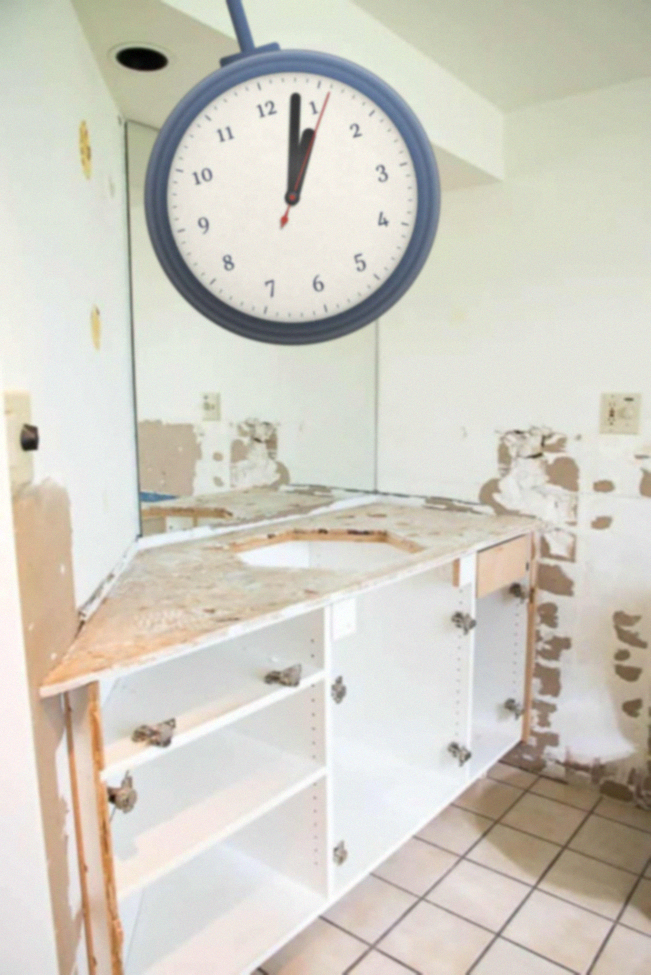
1:03:06
